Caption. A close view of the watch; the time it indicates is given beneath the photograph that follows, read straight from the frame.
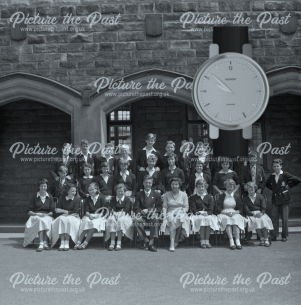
9:52
